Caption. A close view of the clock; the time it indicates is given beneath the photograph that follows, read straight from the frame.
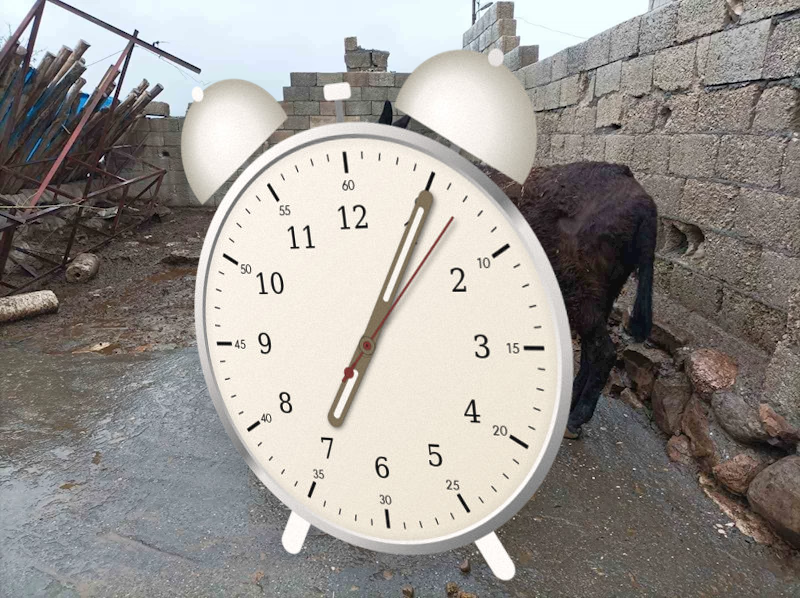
7:05:07
